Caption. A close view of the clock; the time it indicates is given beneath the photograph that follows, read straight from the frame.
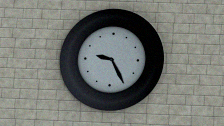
9:25
